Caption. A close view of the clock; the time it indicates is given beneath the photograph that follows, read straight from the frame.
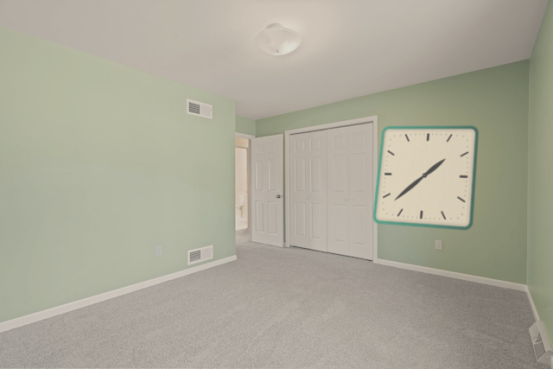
1:38
